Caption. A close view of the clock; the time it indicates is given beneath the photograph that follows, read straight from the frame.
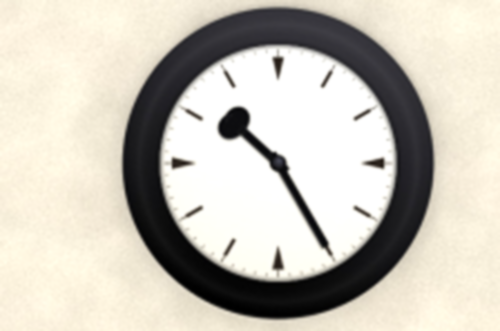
10:25
